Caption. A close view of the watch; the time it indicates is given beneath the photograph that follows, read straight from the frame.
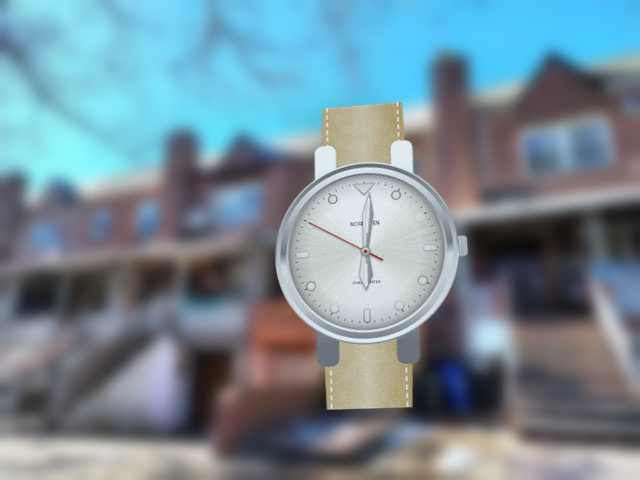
6:00:50
